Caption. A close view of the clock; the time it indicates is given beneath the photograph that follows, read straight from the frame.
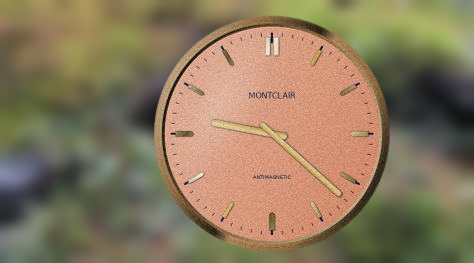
9:22
